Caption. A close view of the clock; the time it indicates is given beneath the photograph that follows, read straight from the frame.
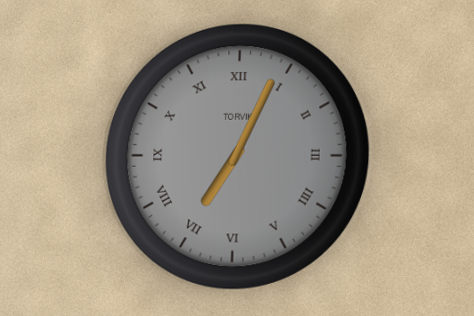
7:04
